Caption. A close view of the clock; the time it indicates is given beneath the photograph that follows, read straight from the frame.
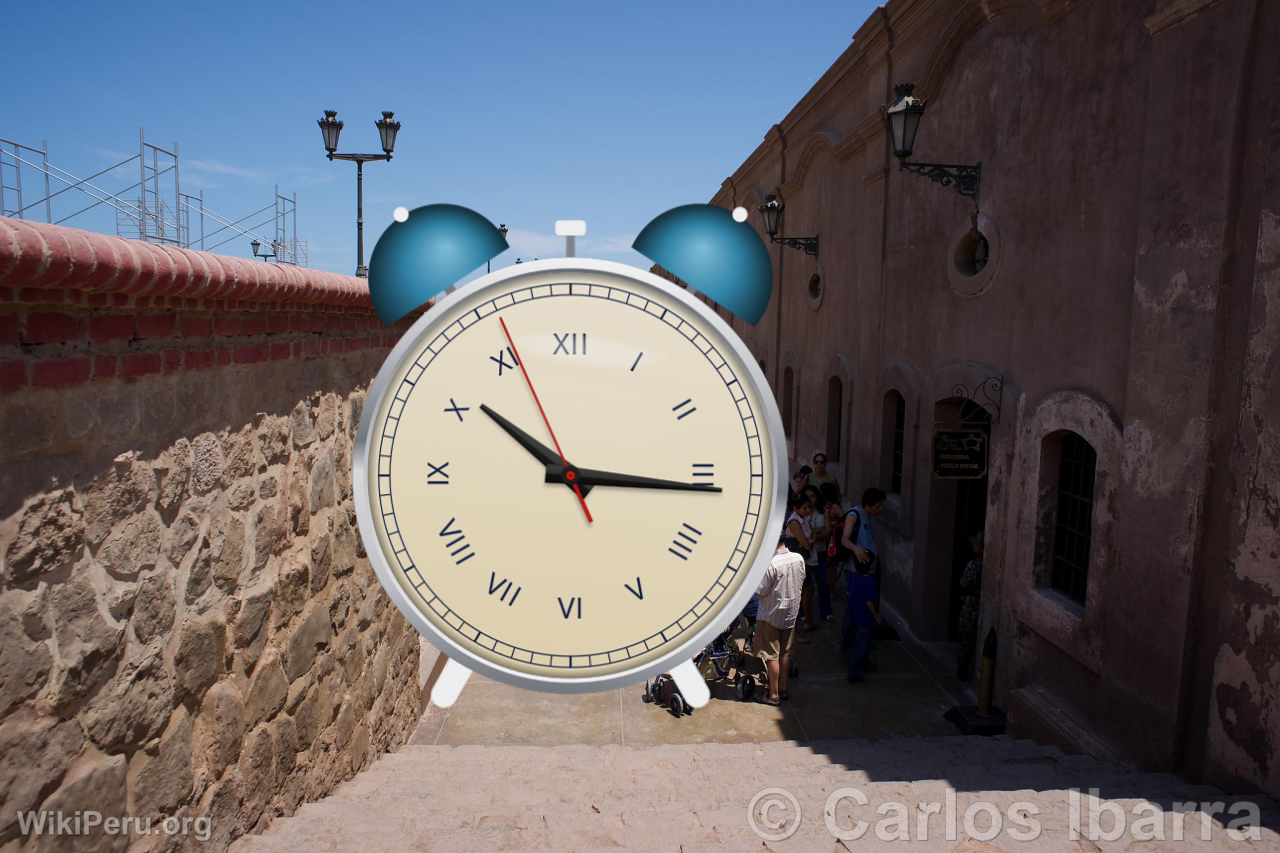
10:15:56
